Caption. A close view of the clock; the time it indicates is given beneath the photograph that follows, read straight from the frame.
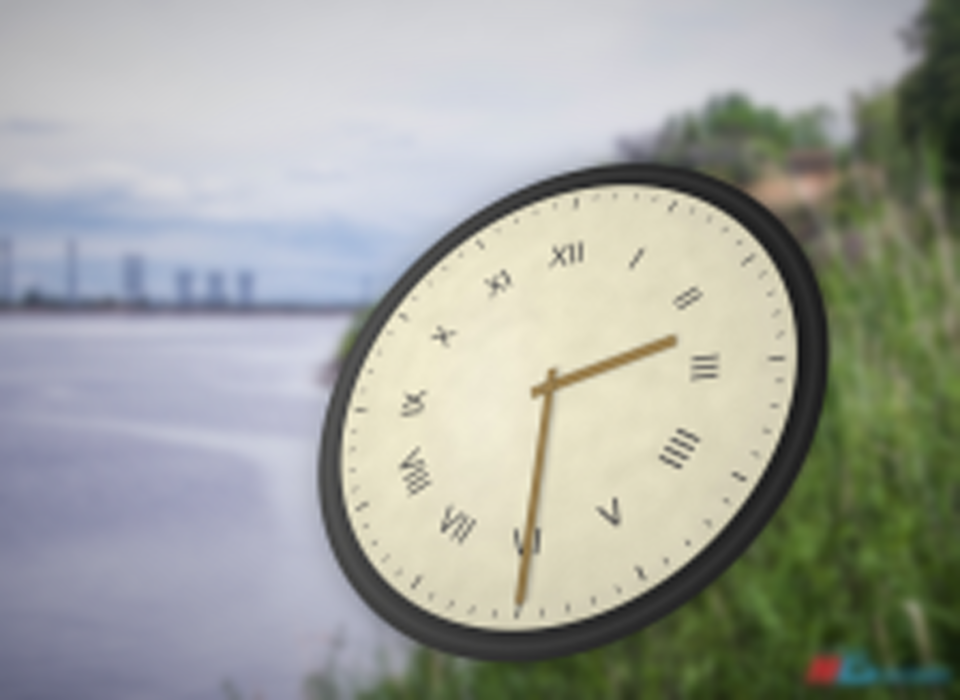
2:30
